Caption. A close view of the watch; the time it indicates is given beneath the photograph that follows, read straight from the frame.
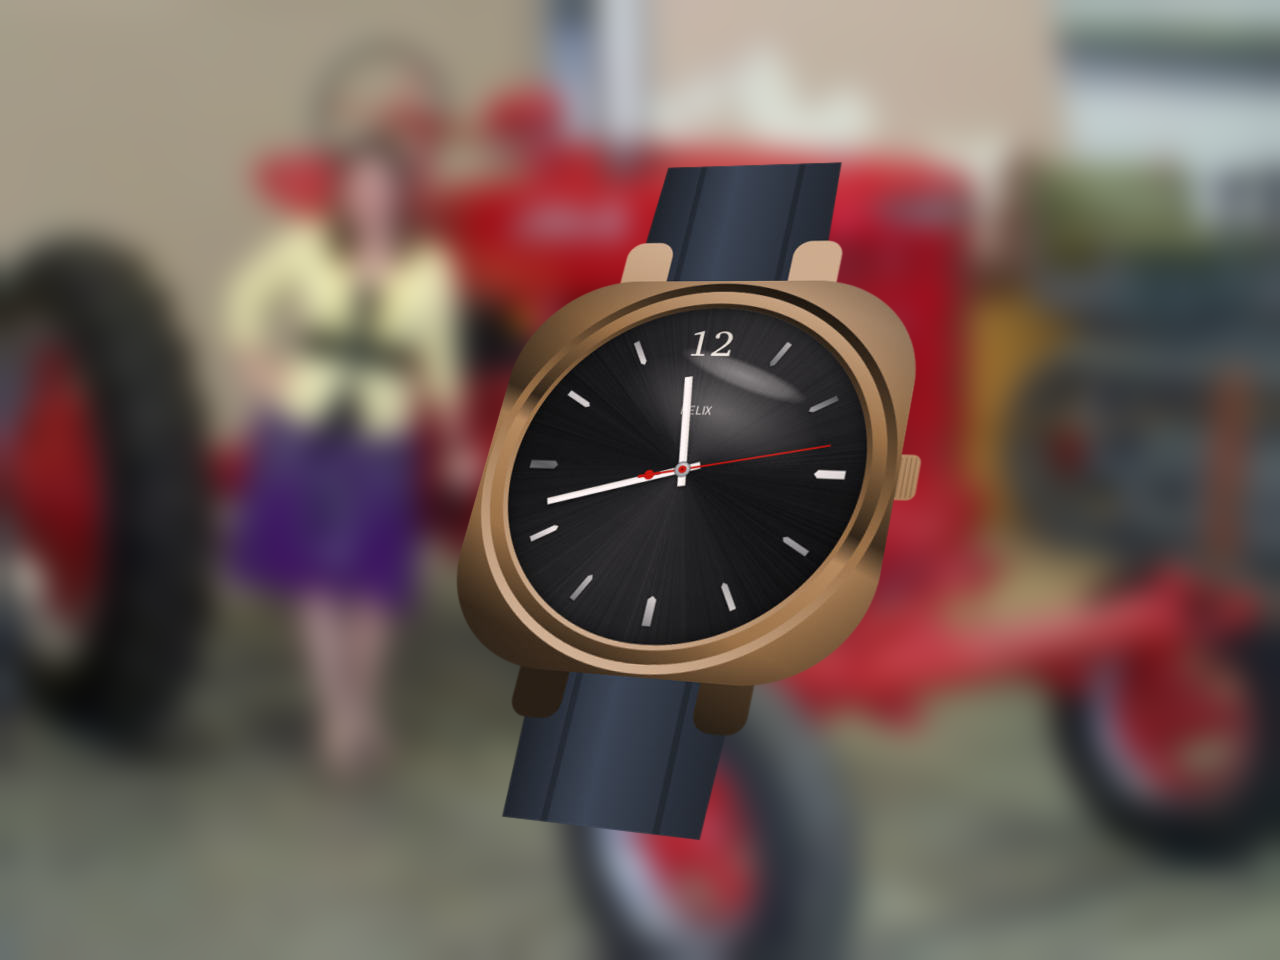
11:42:13
